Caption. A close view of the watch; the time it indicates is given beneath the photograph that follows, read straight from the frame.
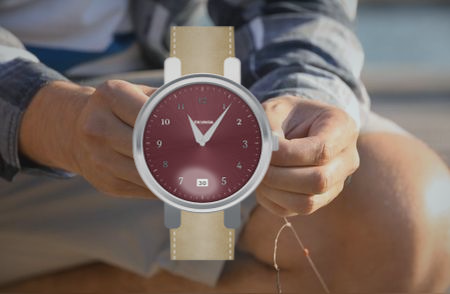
11:06
